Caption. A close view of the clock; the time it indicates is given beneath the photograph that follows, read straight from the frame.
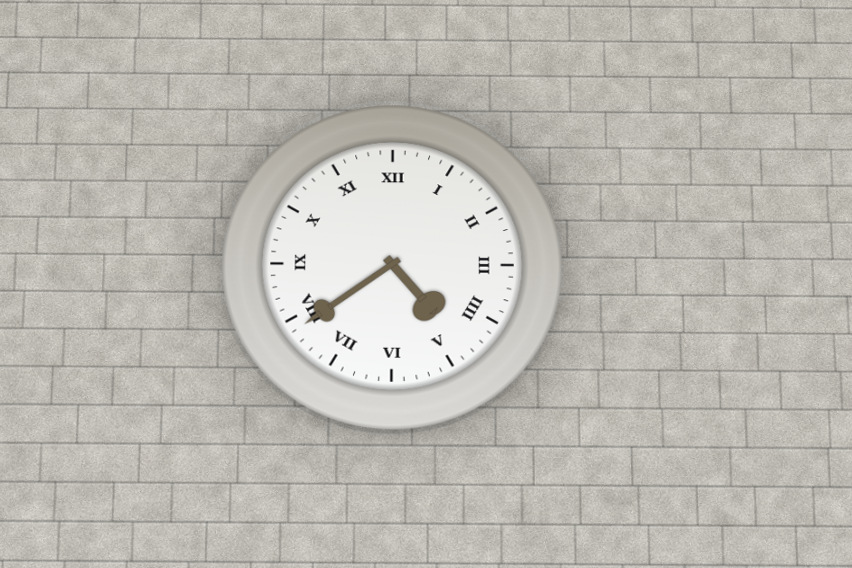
4:39
